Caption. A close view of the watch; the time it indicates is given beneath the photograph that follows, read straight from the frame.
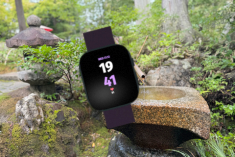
19:41
